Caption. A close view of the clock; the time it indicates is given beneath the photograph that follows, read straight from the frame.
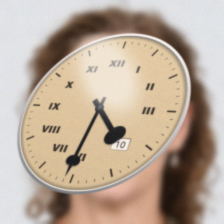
4:31
